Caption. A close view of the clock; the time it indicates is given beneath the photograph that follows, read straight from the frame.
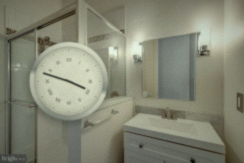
3:48
